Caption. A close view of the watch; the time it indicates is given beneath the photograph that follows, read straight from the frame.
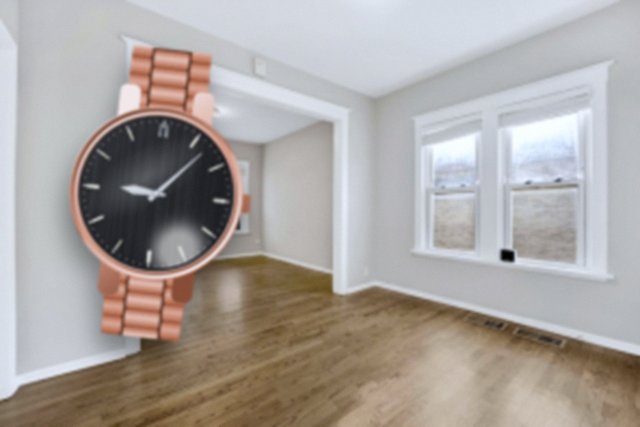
9:07
